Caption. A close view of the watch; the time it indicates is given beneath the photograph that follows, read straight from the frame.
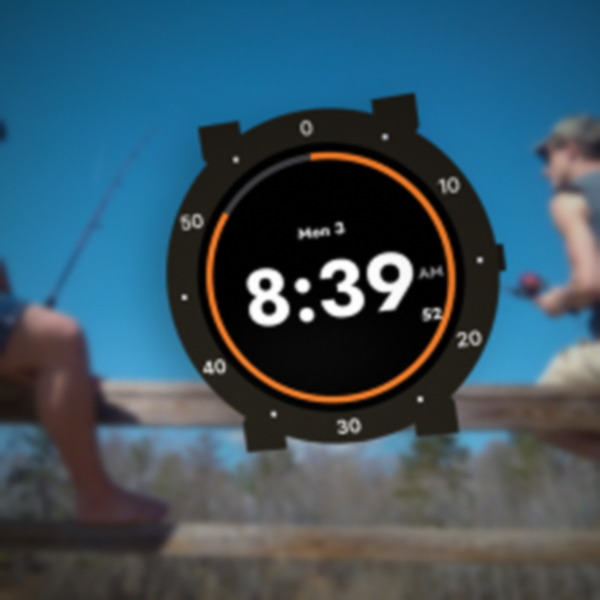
8:39
